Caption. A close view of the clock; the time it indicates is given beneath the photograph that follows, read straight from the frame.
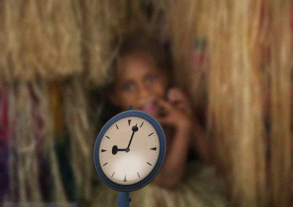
9:03
